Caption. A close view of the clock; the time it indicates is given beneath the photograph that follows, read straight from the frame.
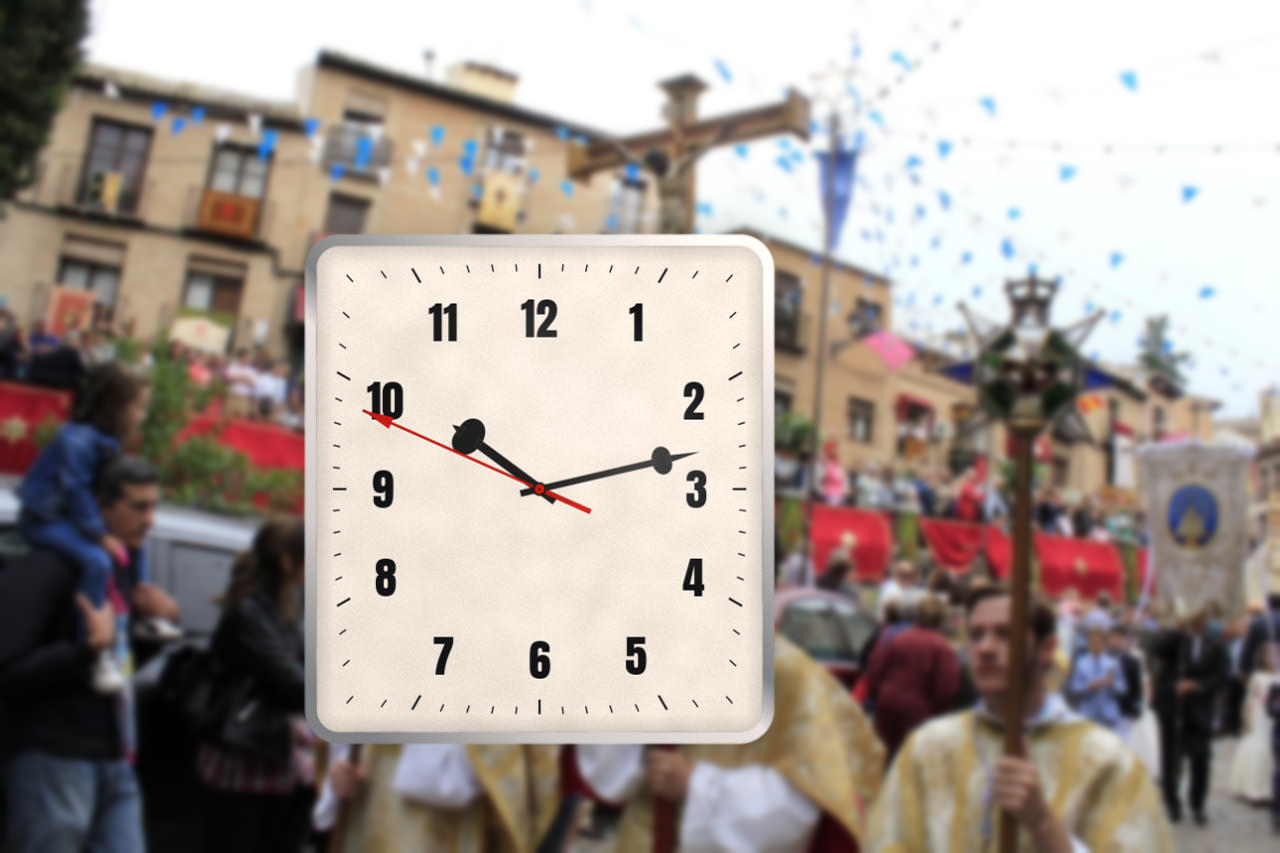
10:12:49
